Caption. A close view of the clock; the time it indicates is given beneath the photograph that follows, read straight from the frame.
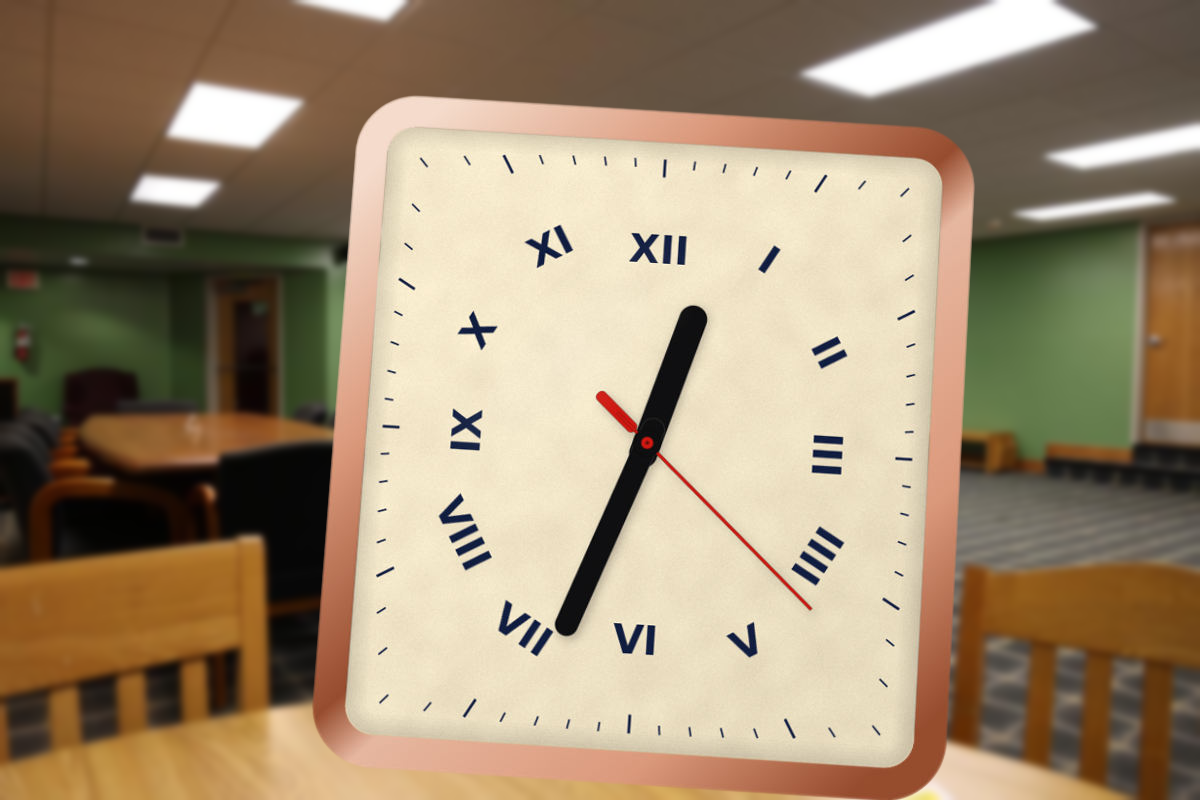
12:33:22
